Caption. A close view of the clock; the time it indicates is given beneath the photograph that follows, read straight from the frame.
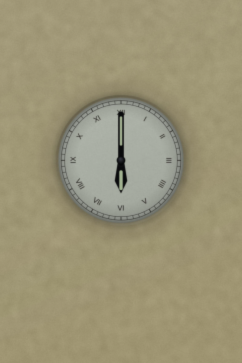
6:00
